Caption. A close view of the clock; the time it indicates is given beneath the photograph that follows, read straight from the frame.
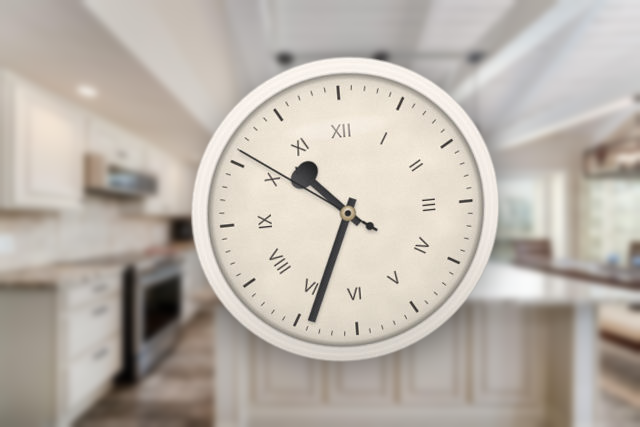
10:33:51
